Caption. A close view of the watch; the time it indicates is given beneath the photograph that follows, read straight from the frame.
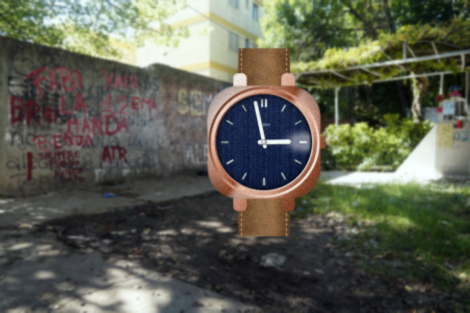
2:58
